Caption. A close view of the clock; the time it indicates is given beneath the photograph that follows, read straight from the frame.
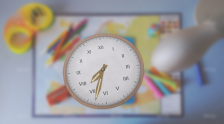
7:33
